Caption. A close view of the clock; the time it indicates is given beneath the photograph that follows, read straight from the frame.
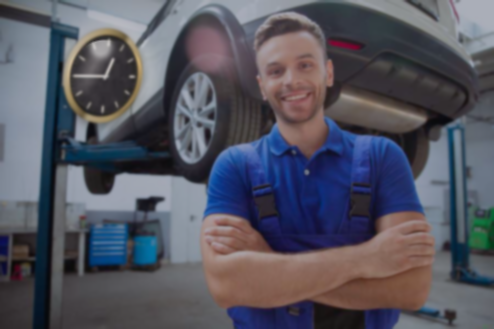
12:45
